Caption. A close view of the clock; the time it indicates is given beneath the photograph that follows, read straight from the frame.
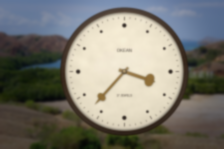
3:37
